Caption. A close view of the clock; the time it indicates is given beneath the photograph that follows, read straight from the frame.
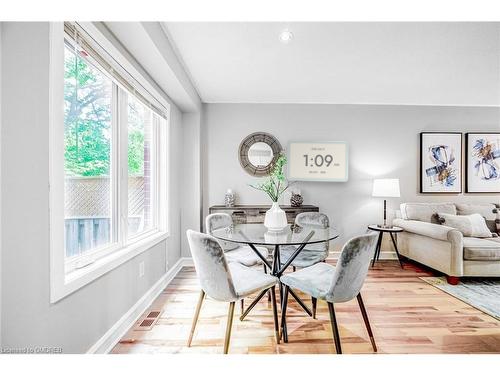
1:09
